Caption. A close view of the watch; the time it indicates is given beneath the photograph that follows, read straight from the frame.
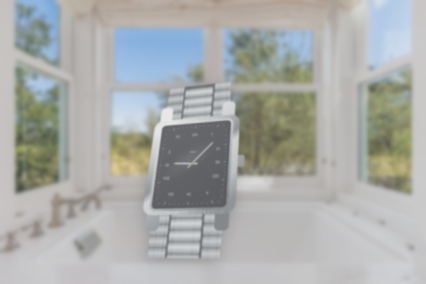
9:07
